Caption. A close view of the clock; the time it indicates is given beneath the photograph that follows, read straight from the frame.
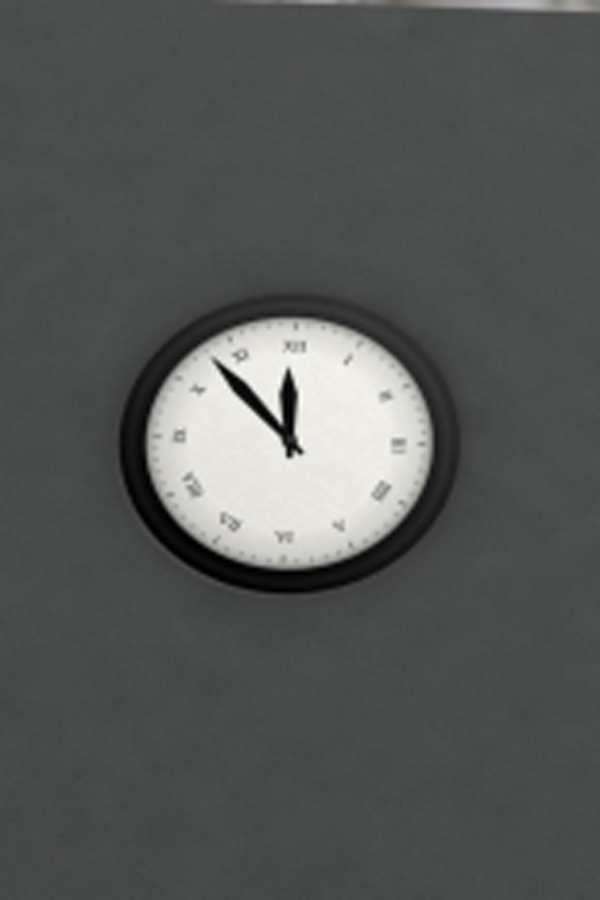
11:53
